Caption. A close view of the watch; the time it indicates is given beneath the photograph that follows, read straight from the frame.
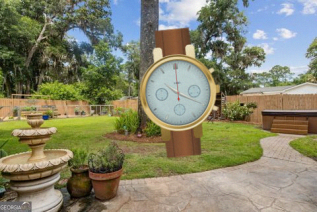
10:20
